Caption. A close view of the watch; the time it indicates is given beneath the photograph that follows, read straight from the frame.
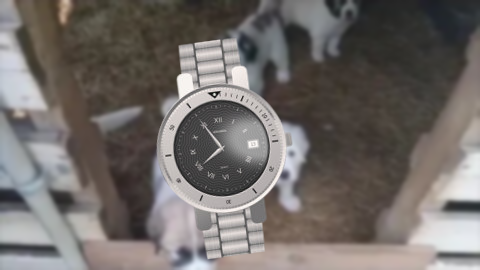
7:55
